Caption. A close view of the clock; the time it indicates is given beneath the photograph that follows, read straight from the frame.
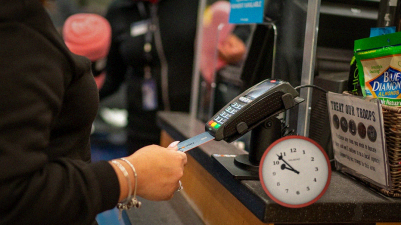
9:53
